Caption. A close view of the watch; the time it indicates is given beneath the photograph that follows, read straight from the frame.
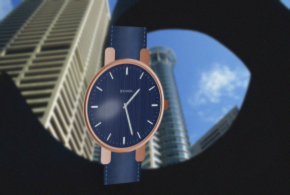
1:27
